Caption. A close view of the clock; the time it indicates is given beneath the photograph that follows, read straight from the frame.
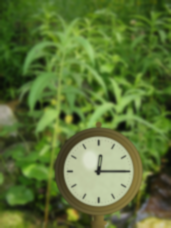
12:15
